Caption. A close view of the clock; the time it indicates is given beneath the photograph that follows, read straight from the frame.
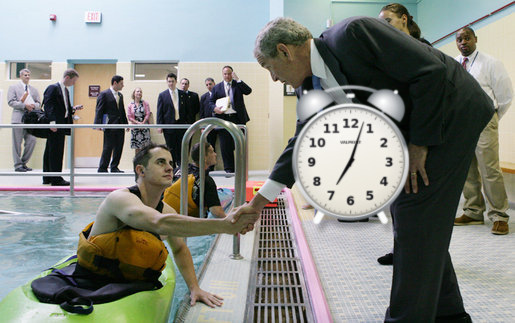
7:03
